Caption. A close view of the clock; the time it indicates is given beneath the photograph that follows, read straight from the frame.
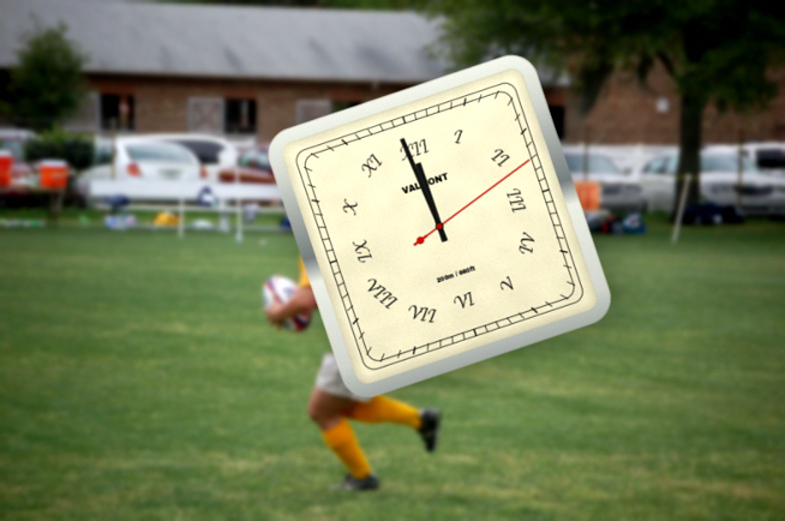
11:59:12
